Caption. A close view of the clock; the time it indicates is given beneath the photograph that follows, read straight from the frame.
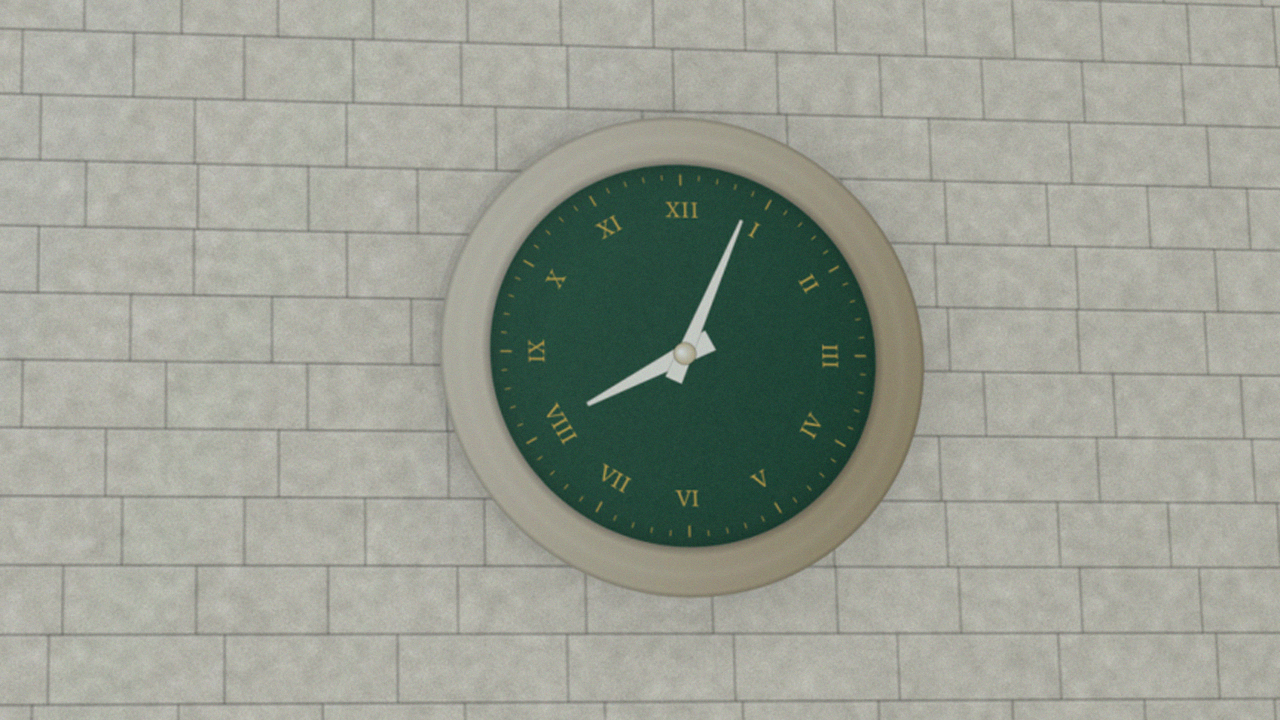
8:04
